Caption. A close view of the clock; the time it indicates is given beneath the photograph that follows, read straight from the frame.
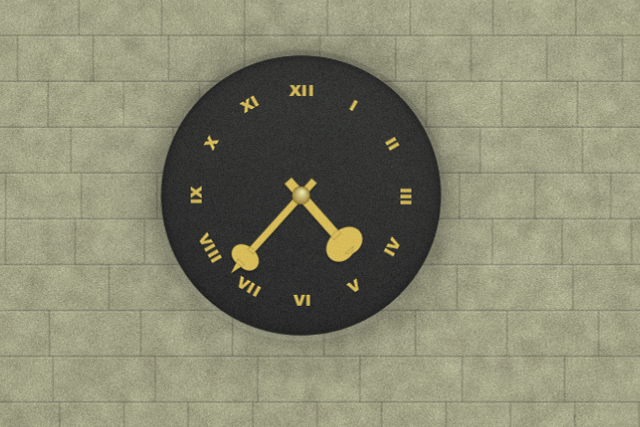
4:37
